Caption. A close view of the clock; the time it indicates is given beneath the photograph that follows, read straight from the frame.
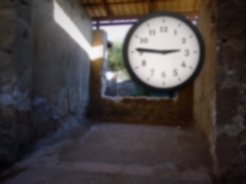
2:46
